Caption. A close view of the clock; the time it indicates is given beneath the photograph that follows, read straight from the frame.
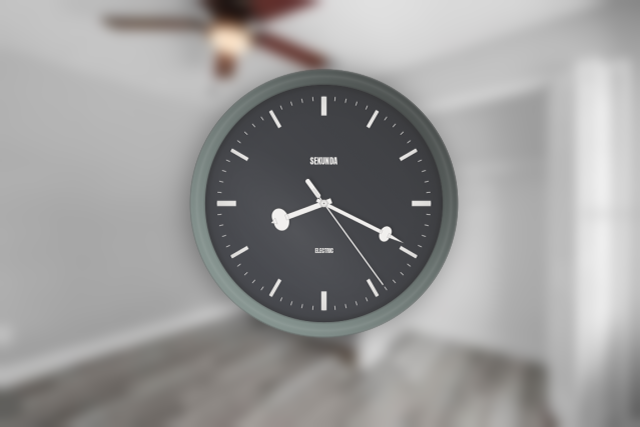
8:19:24
